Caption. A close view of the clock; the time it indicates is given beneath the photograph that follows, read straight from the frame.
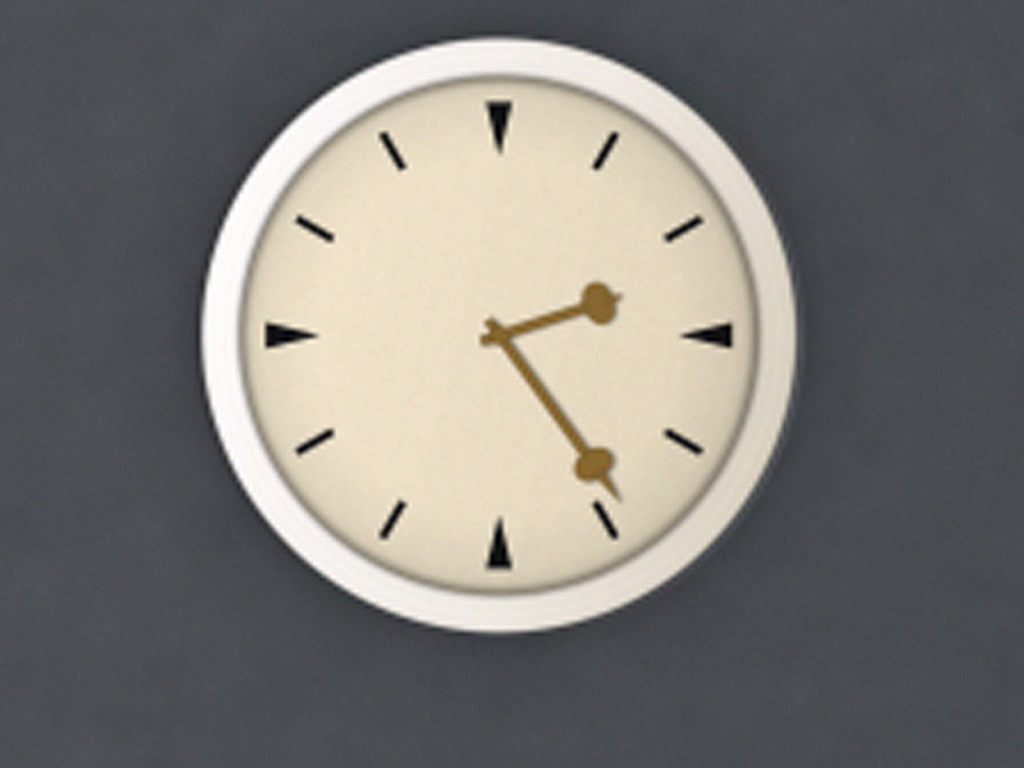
2:24
